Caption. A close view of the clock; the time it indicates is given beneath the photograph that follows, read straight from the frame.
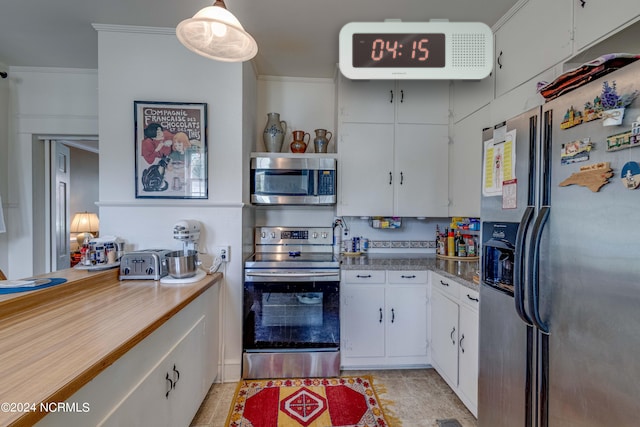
4:15
